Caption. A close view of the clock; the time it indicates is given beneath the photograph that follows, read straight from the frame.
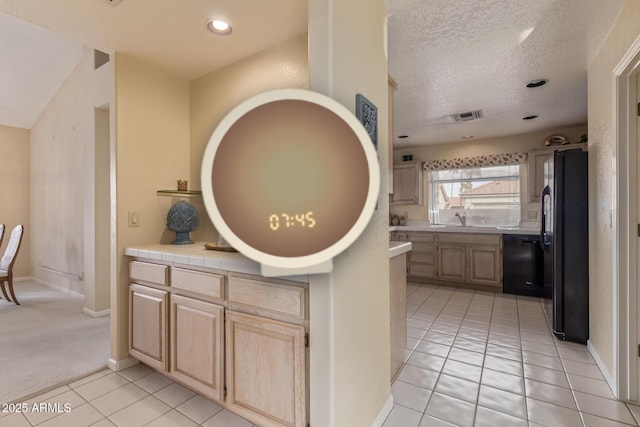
7:45
